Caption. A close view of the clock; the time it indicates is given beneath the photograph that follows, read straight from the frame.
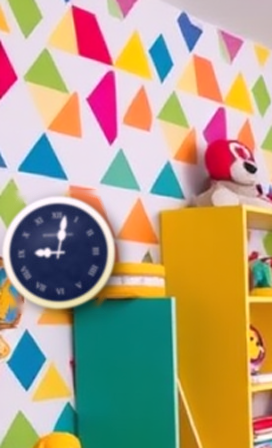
9:02
